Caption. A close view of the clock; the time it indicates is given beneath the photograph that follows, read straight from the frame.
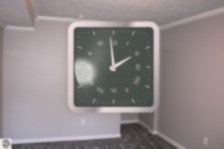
1:59
